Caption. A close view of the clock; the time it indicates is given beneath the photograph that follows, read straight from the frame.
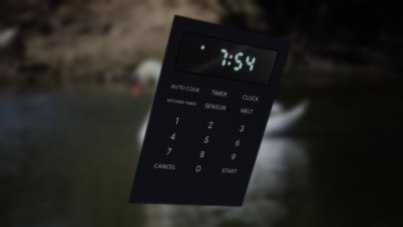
7:54
